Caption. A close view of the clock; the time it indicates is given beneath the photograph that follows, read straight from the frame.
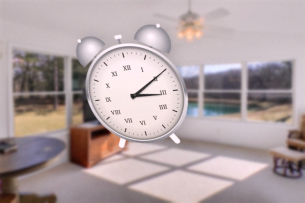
3:10
